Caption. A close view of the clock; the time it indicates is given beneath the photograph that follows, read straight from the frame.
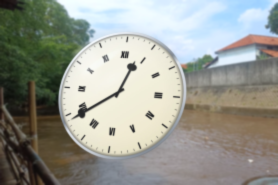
12:39
